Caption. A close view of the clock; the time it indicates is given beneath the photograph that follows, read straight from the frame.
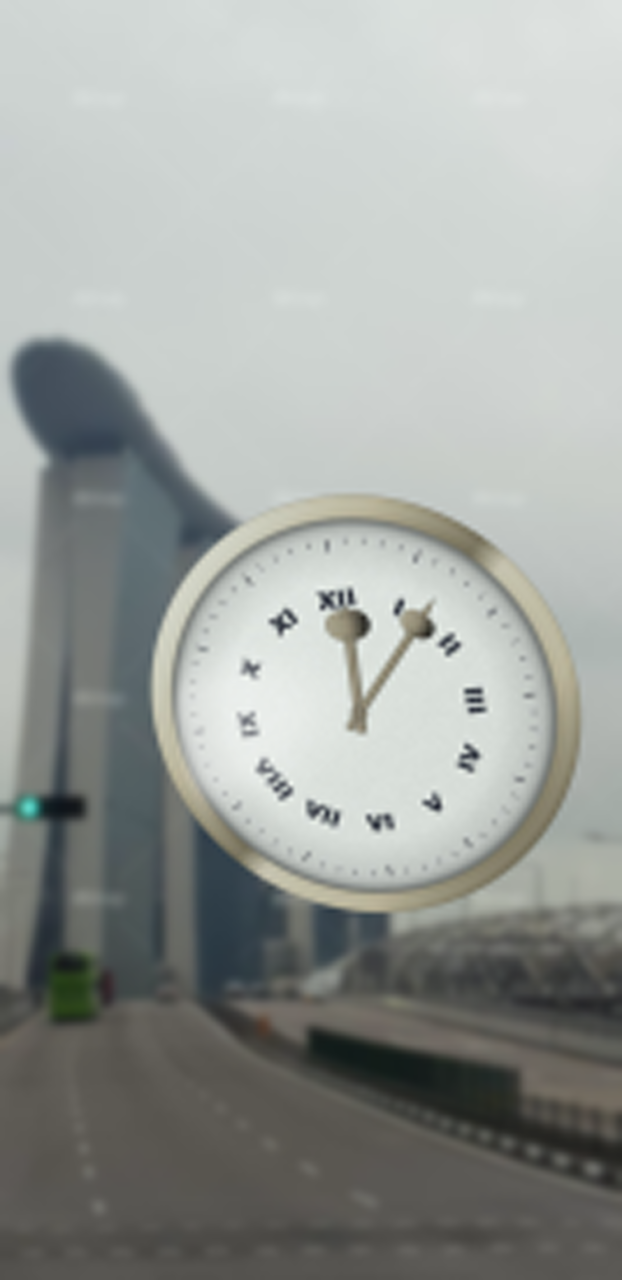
12:07
